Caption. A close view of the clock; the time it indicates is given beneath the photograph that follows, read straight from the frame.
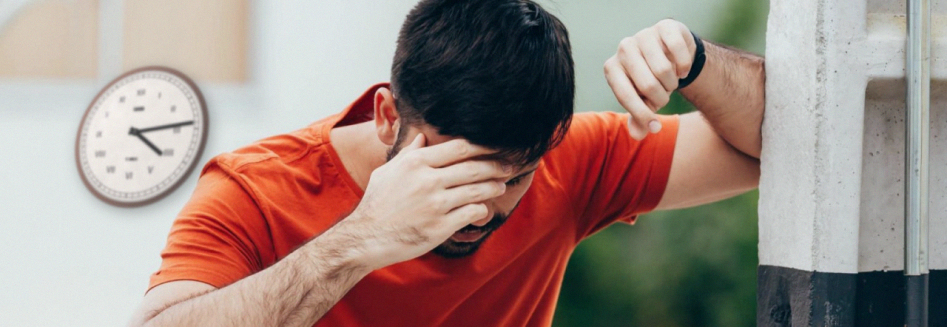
4:14
